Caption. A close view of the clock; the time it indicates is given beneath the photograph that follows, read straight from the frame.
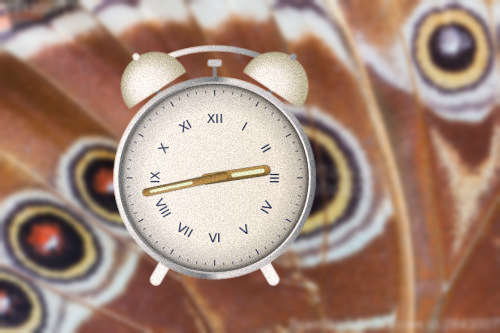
2:43
